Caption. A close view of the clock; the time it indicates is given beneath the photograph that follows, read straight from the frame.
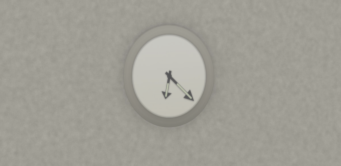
6:22
